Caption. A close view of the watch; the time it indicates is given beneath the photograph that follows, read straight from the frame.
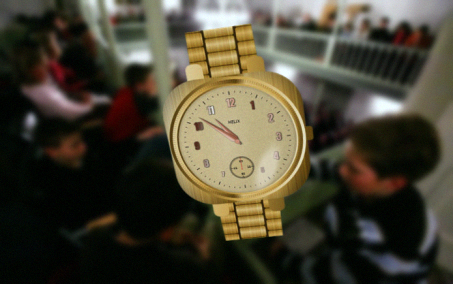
10:52
